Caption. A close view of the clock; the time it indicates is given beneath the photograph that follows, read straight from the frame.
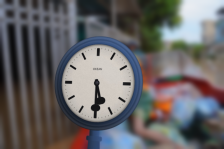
5:30
